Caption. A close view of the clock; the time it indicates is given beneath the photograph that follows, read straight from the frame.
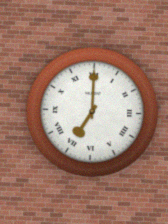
7:00
